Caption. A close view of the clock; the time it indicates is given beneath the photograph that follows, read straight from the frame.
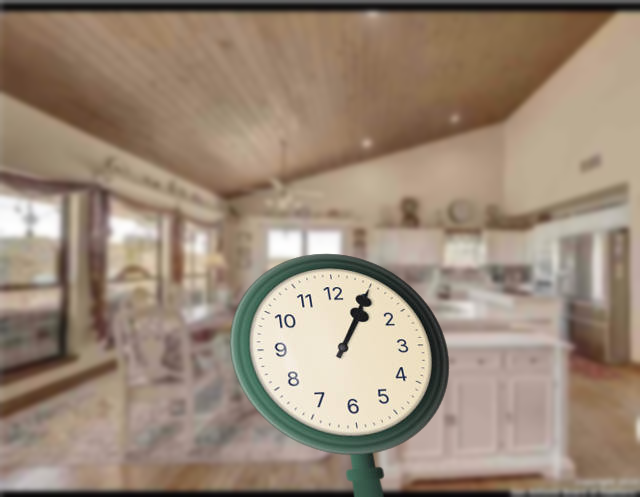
1:05
